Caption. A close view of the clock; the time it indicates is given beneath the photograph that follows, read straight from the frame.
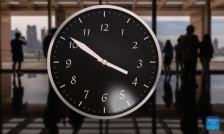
3:51
